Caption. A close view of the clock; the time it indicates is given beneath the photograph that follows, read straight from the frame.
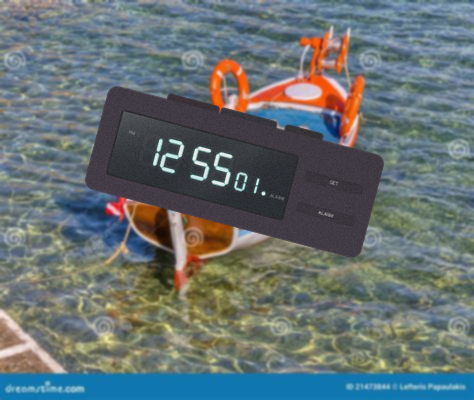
12:55:01
